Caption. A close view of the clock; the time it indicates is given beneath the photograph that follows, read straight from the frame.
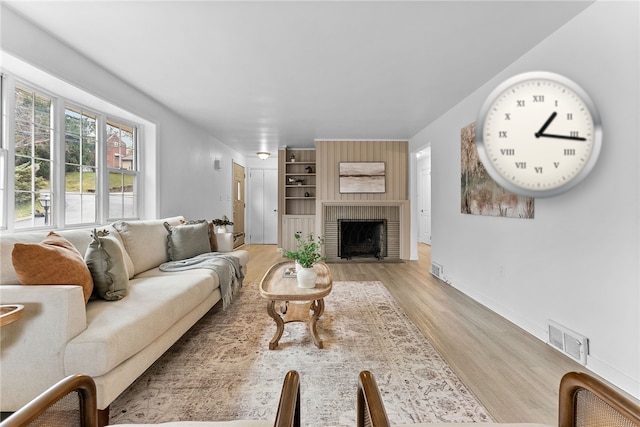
1:16
